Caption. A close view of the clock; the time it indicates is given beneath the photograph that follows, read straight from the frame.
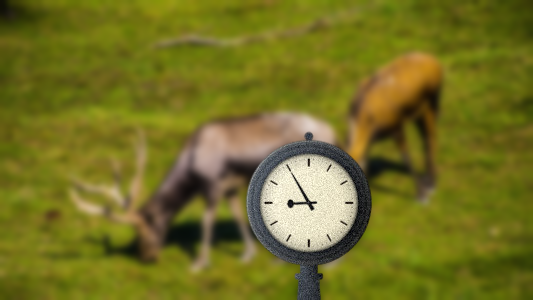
8:55
